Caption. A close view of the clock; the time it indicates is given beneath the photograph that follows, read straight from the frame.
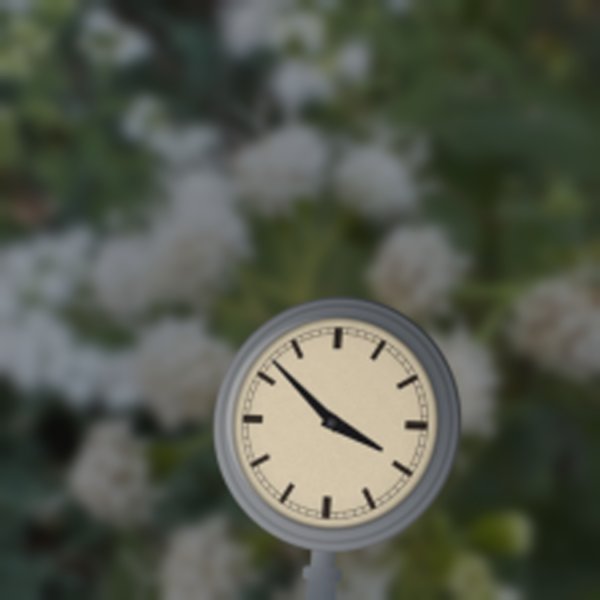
3:52
